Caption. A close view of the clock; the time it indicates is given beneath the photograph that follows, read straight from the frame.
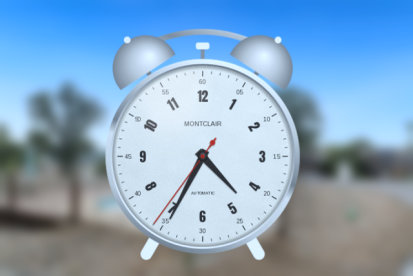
4:34:36
